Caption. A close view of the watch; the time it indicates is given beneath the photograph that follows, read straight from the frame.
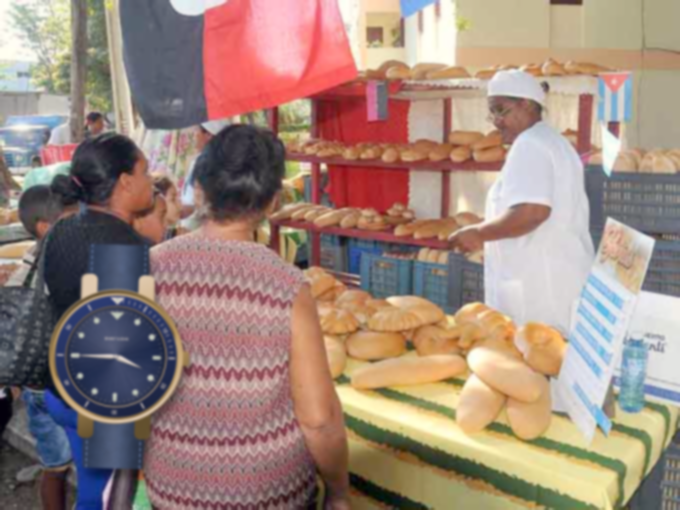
3:45
